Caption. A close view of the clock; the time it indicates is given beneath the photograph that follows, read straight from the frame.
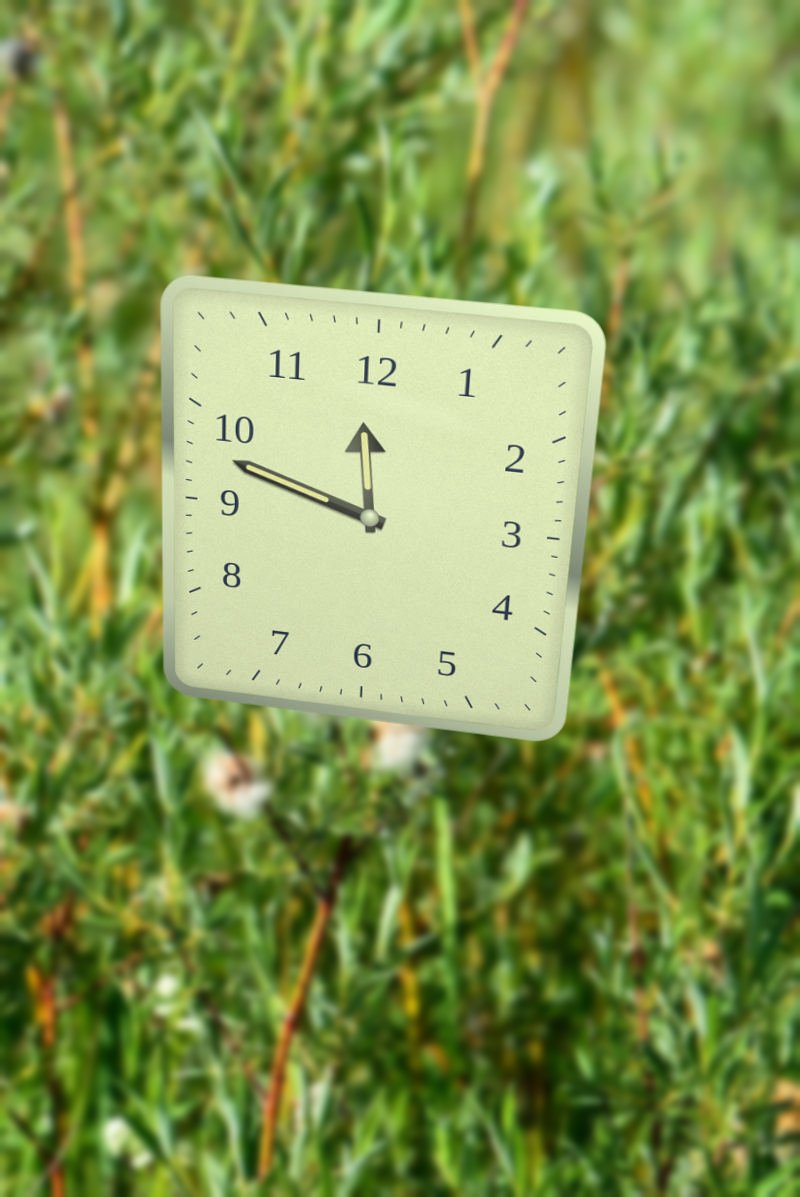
11:48
